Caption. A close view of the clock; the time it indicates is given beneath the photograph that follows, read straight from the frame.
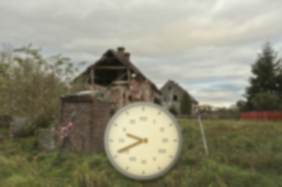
9:41
